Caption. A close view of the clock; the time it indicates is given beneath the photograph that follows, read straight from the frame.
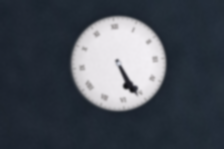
5:26
